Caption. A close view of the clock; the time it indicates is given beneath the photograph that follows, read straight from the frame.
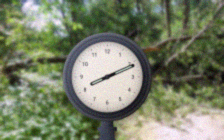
8:11
